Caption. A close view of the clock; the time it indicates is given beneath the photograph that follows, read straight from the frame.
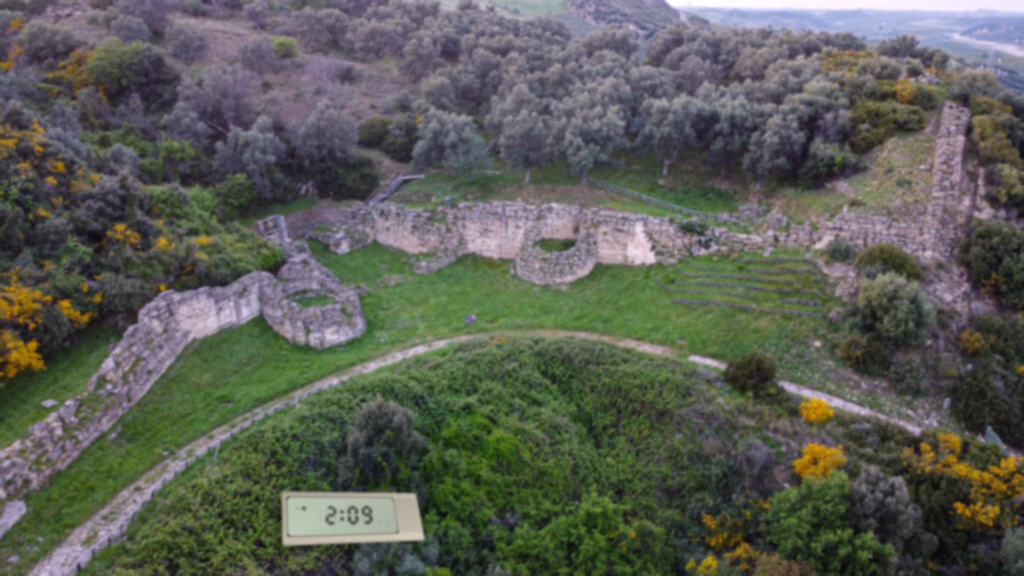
2:09
